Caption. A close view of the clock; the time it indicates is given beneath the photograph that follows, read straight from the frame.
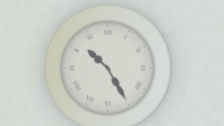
10:25
